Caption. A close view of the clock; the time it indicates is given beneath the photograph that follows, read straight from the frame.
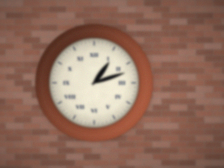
1:12
